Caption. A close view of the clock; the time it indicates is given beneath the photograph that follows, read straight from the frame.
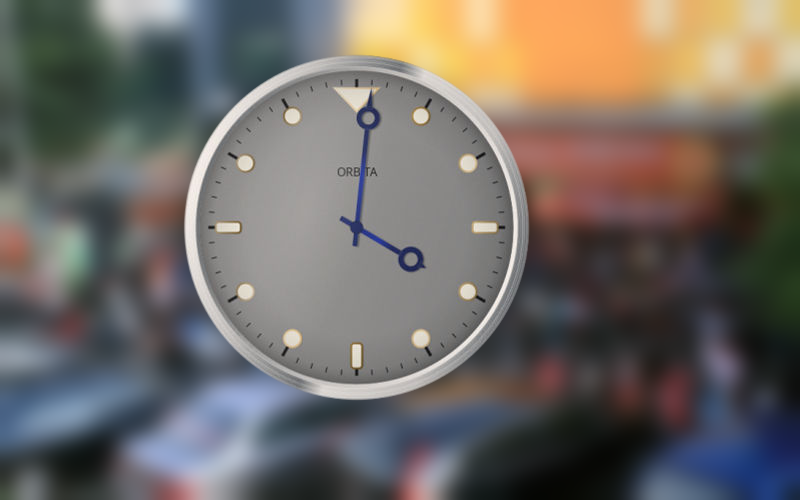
4:01
